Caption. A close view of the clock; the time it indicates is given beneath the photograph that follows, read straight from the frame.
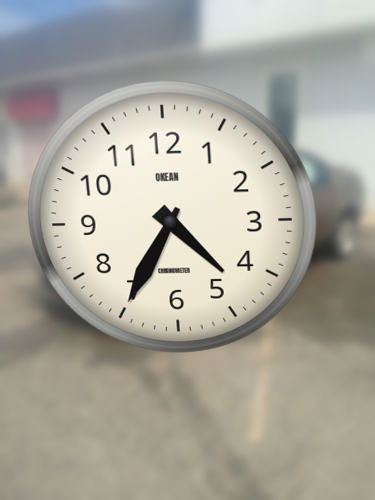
4:35
